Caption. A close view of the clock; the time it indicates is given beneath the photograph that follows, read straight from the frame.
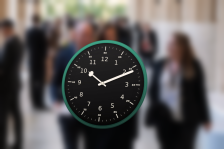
10:11
